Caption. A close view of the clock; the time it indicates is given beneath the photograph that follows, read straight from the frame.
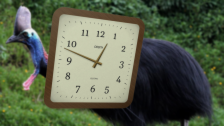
12:48
